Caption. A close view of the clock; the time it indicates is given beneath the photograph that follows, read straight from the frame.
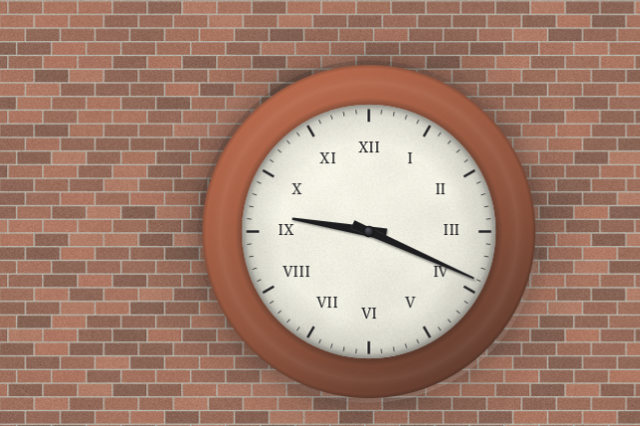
9:19
